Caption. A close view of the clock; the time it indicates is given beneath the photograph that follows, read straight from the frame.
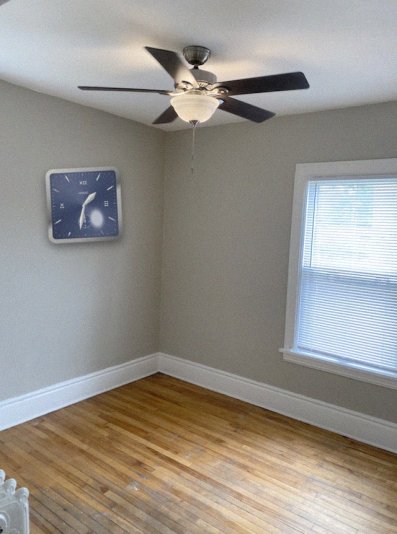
1:32
